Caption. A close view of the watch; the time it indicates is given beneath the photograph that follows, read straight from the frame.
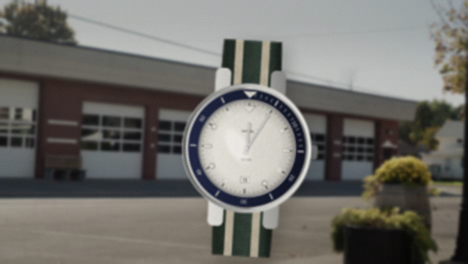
12:05
